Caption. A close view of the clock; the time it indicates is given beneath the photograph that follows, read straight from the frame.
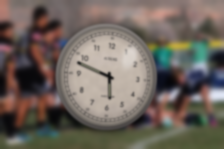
5:48
